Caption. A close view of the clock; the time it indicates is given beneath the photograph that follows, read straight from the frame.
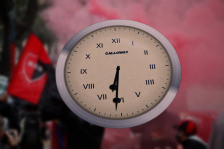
6:31
